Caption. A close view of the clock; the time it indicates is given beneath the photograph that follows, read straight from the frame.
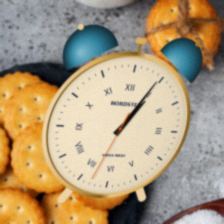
1:04:33
